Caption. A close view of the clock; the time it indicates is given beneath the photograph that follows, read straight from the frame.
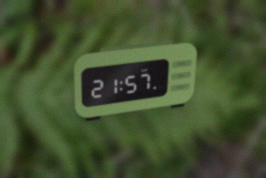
21:57
